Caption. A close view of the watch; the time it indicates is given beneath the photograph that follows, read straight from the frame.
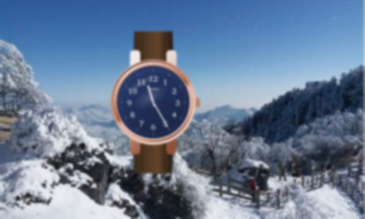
11:25
